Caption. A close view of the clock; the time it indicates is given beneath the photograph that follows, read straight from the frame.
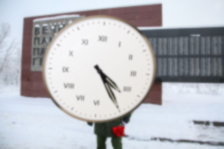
4:25
